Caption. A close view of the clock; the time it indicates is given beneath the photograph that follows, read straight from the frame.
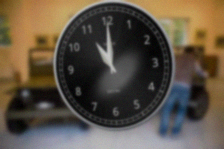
11:00
